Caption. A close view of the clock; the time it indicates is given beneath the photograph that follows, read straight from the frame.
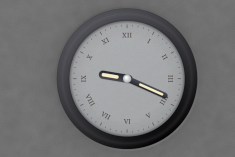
9:19
